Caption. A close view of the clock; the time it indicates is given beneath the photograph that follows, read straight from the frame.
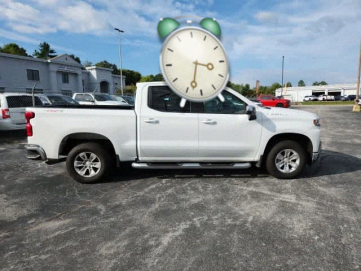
3:33
